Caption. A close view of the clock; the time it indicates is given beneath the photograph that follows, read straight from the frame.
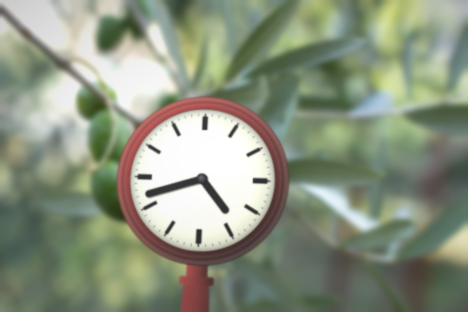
4:42
